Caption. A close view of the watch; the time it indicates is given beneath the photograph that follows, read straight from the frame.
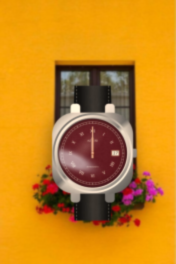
12:00
